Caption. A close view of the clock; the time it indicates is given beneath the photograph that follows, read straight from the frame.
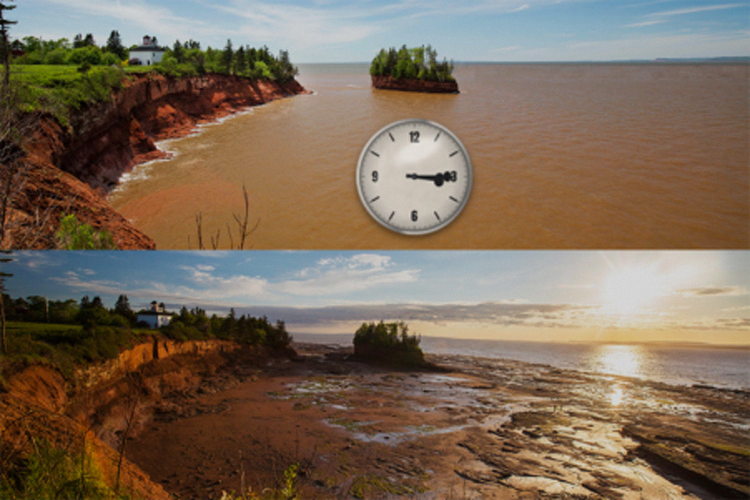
3:15
